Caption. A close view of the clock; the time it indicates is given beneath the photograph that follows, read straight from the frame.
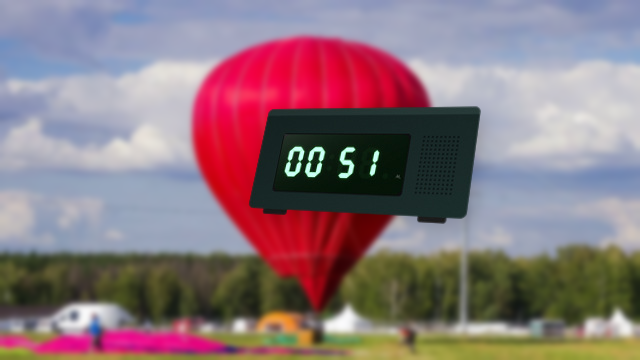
0:51
